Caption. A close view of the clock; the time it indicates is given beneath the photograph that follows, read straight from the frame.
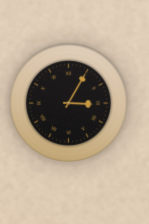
3:05
